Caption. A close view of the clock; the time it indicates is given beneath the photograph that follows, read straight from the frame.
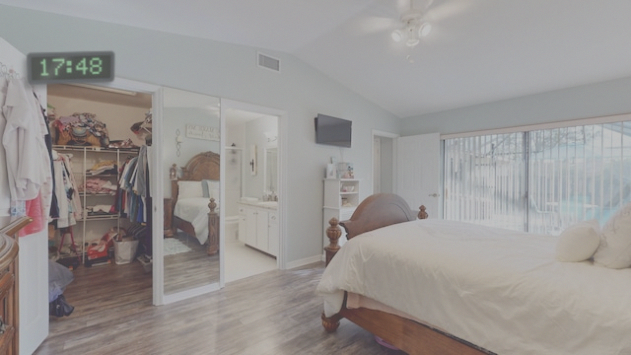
17:48
